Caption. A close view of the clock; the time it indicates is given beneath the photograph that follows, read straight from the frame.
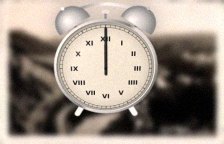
12:00
